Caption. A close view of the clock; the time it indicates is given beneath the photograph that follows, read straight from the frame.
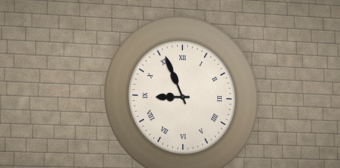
8:56
